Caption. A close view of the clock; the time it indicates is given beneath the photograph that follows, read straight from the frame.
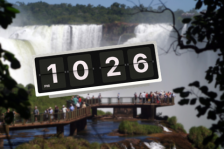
10:26
